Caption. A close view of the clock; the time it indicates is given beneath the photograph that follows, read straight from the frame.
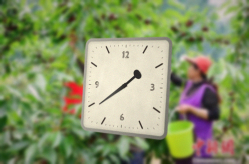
1:39
